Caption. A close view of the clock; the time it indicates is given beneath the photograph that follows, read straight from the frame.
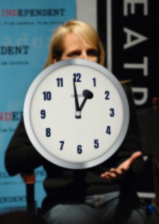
12:59
